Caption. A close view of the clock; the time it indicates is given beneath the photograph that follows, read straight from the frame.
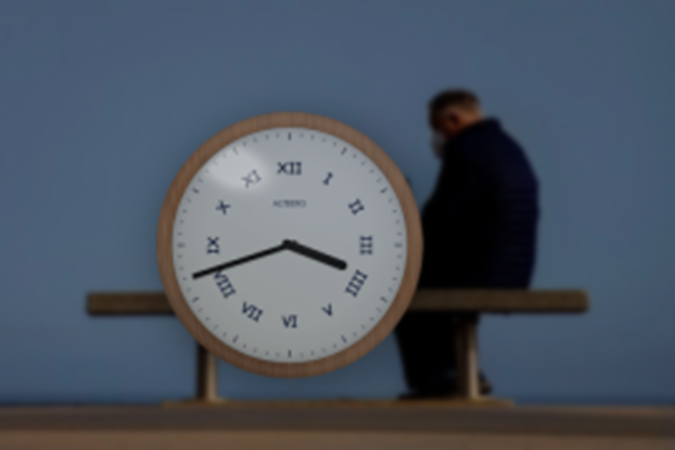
3:42
